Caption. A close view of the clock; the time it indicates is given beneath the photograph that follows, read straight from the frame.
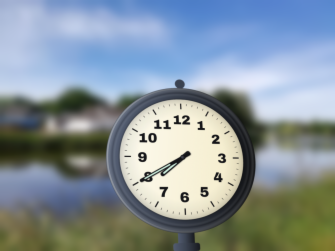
7:40
